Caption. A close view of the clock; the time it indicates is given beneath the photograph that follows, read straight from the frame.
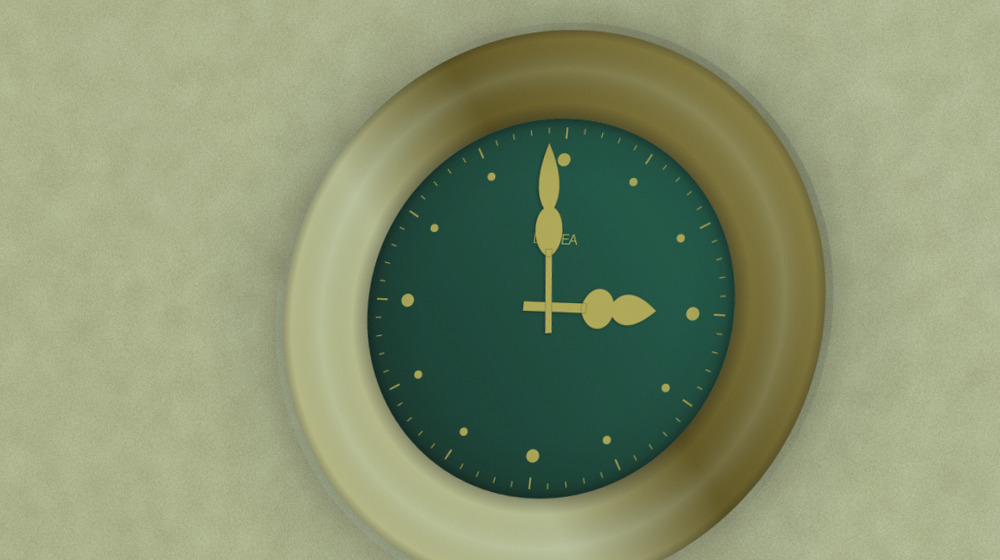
2:59
